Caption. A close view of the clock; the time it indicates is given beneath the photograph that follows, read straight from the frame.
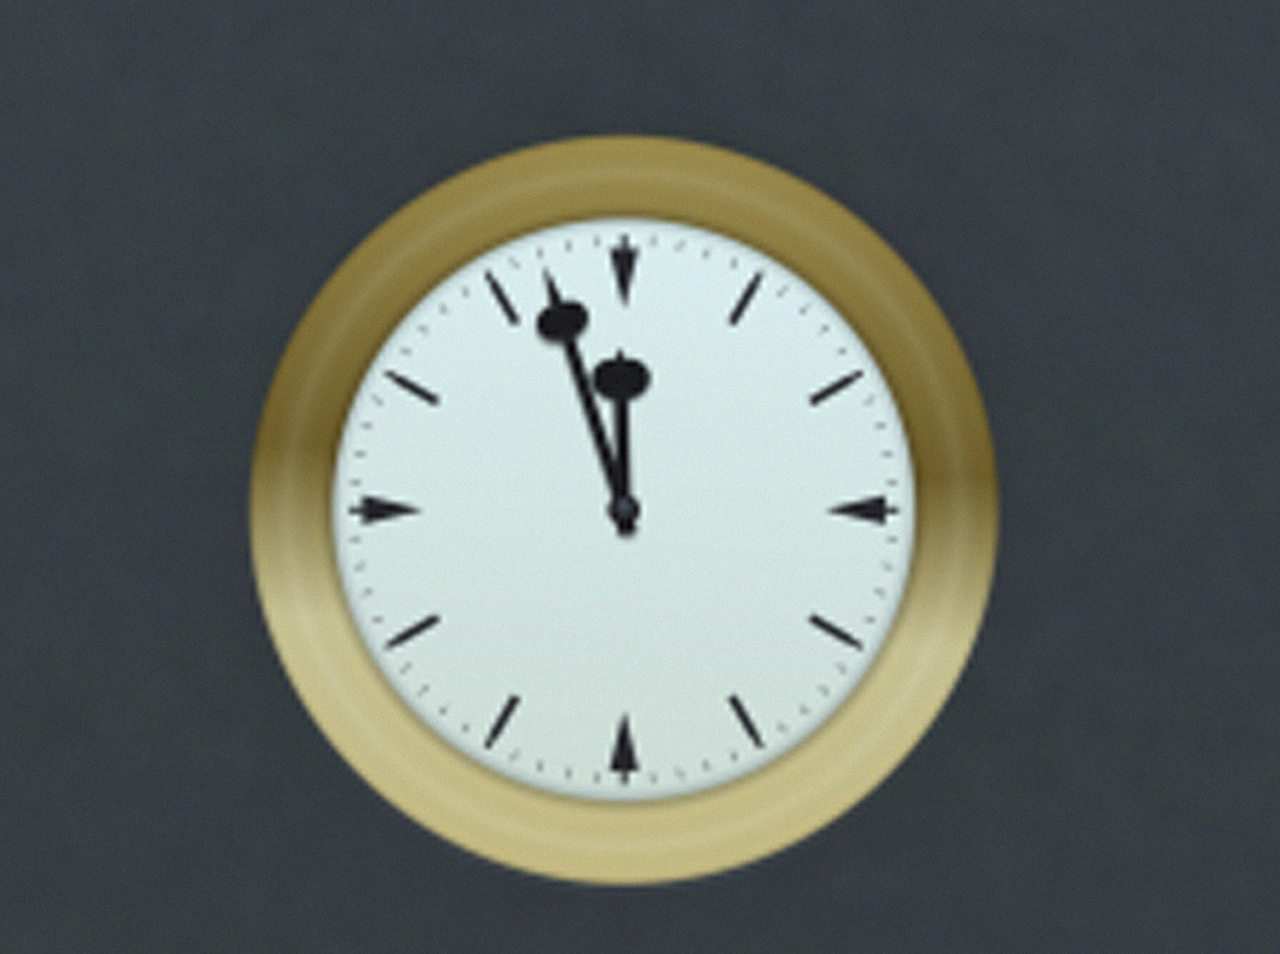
11:57
